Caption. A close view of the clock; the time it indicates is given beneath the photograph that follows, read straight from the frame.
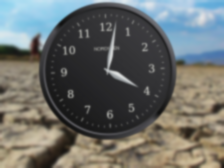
4:02
